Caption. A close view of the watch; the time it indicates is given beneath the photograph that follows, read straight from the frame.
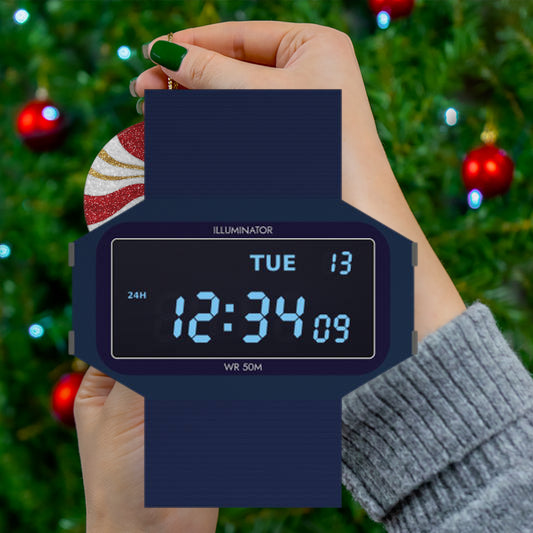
12:34:09
